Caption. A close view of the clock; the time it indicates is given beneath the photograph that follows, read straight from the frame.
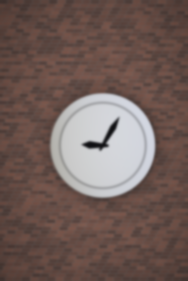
9:05
